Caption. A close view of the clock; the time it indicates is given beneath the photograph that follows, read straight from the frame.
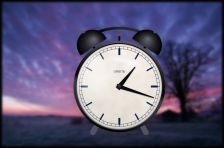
1:18
